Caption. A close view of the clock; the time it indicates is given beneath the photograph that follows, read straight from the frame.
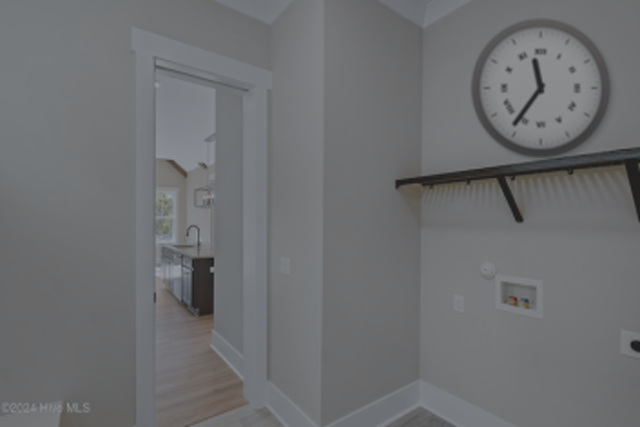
11:36
